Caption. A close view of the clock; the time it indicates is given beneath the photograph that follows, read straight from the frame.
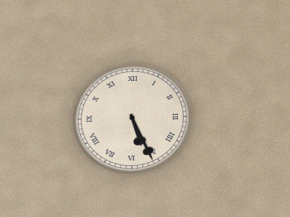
5:26
